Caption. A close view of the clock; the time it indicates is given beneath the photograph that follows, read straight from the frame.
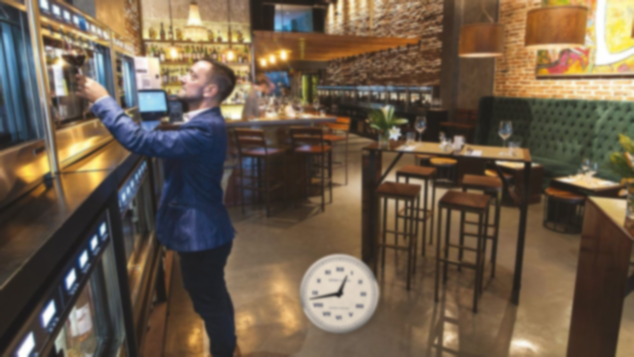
12:43
